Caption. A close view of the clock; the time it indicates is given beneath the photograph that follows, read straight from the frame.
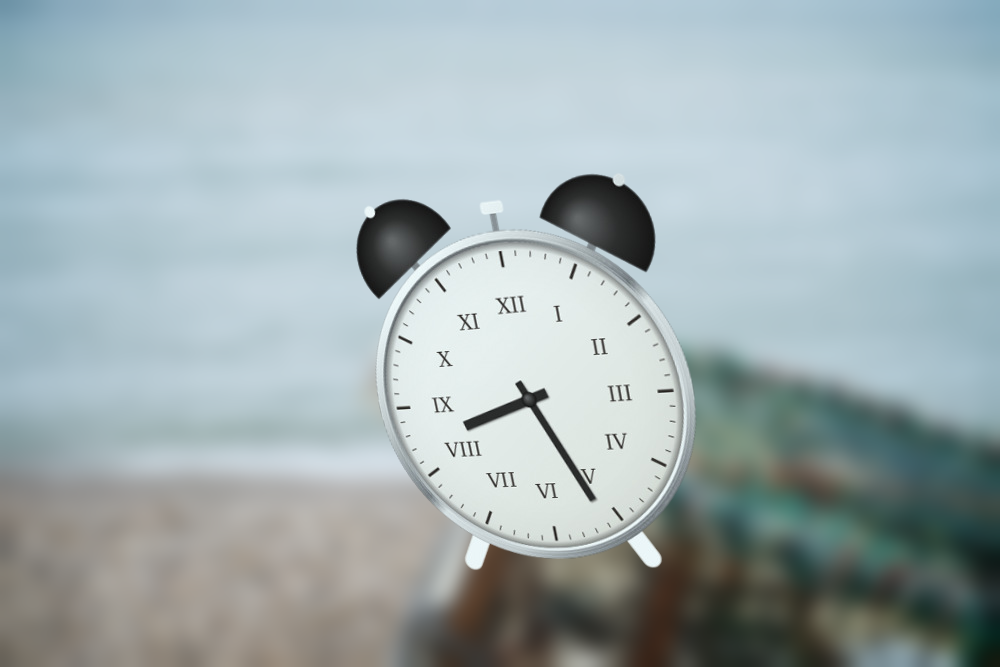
8:26
